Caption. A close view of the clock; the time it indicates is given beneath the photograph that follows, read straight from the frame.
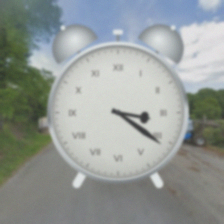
3:21
